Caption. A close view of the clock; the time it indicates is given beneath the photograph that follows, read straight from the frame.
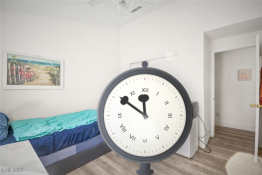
11:51
